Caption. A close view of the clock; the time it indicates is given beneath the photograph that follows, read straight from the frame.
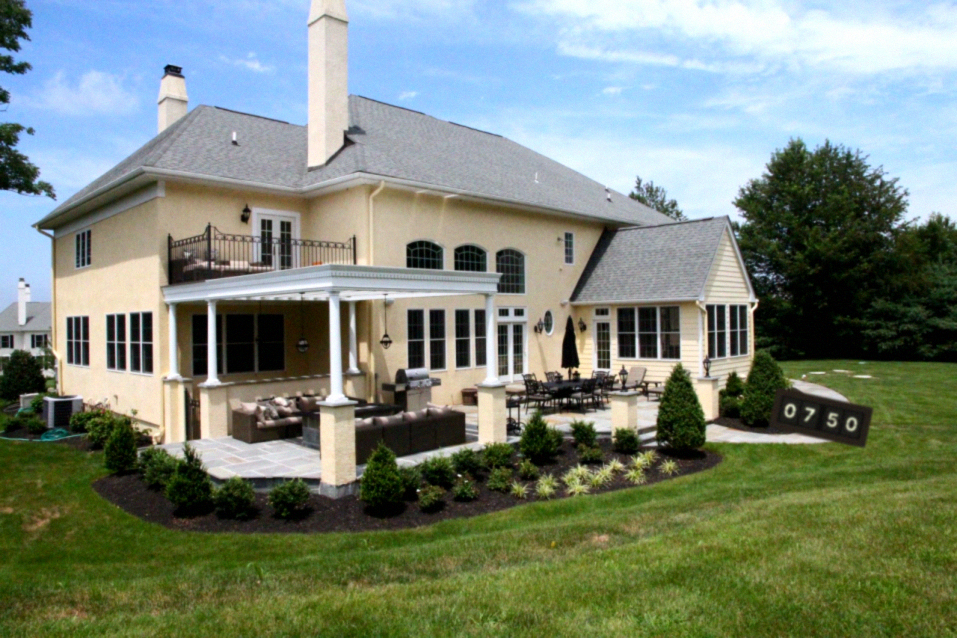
7:50
